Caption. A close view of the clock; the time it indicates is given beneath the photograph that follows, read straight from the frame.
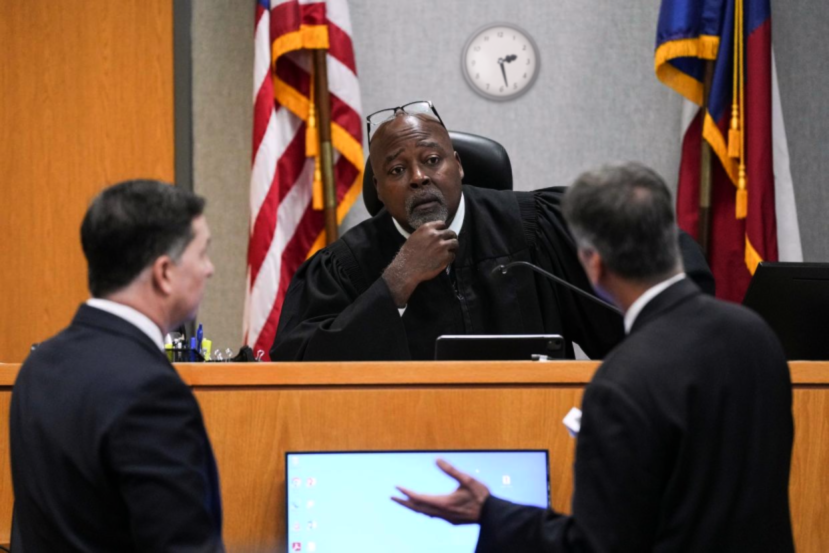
2:28
